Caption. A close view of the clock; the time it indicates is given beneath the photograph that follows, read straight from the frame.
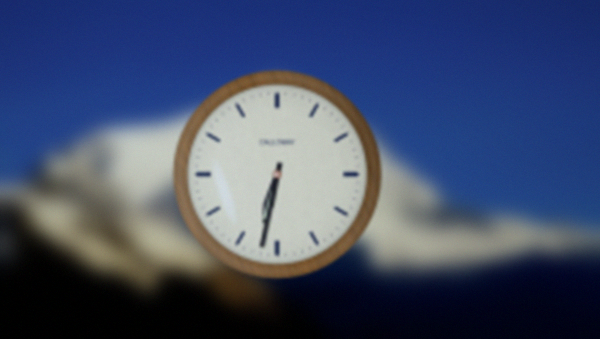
6:32
